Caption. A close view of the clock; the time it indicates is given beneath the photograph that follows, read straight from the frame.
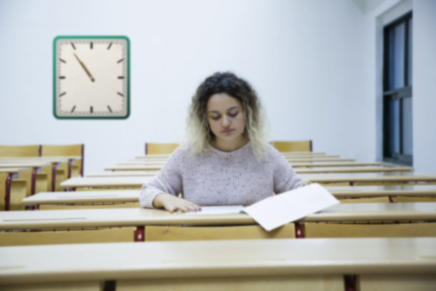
10:54
